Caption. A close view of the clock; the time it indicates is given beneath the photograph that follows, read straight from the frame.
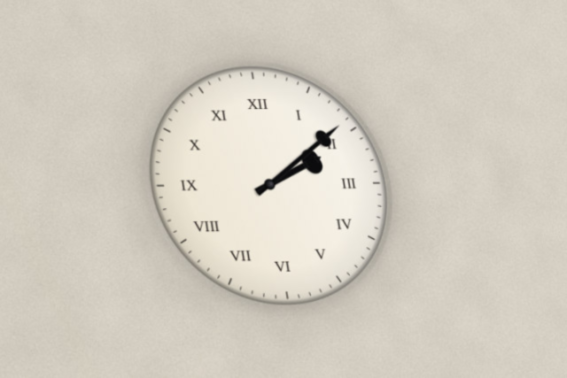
2:09
